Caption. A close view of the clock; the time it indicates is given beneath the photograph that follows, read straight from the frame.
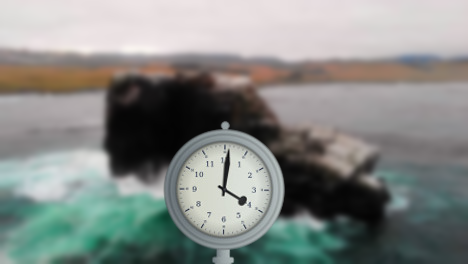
4:01
